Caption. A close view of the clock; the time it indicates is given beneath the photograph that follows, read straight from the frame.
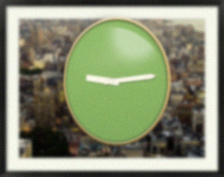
9:14
